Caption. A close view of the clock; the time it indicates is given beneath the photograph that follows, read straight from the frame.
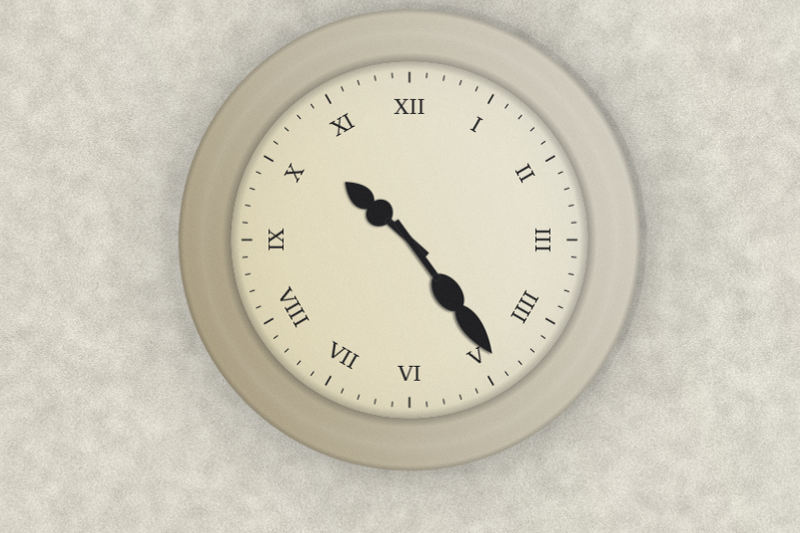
10:24
